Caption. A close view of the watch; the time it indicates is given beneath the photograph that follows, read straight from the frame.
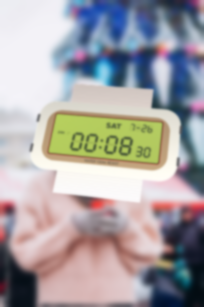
0:08
